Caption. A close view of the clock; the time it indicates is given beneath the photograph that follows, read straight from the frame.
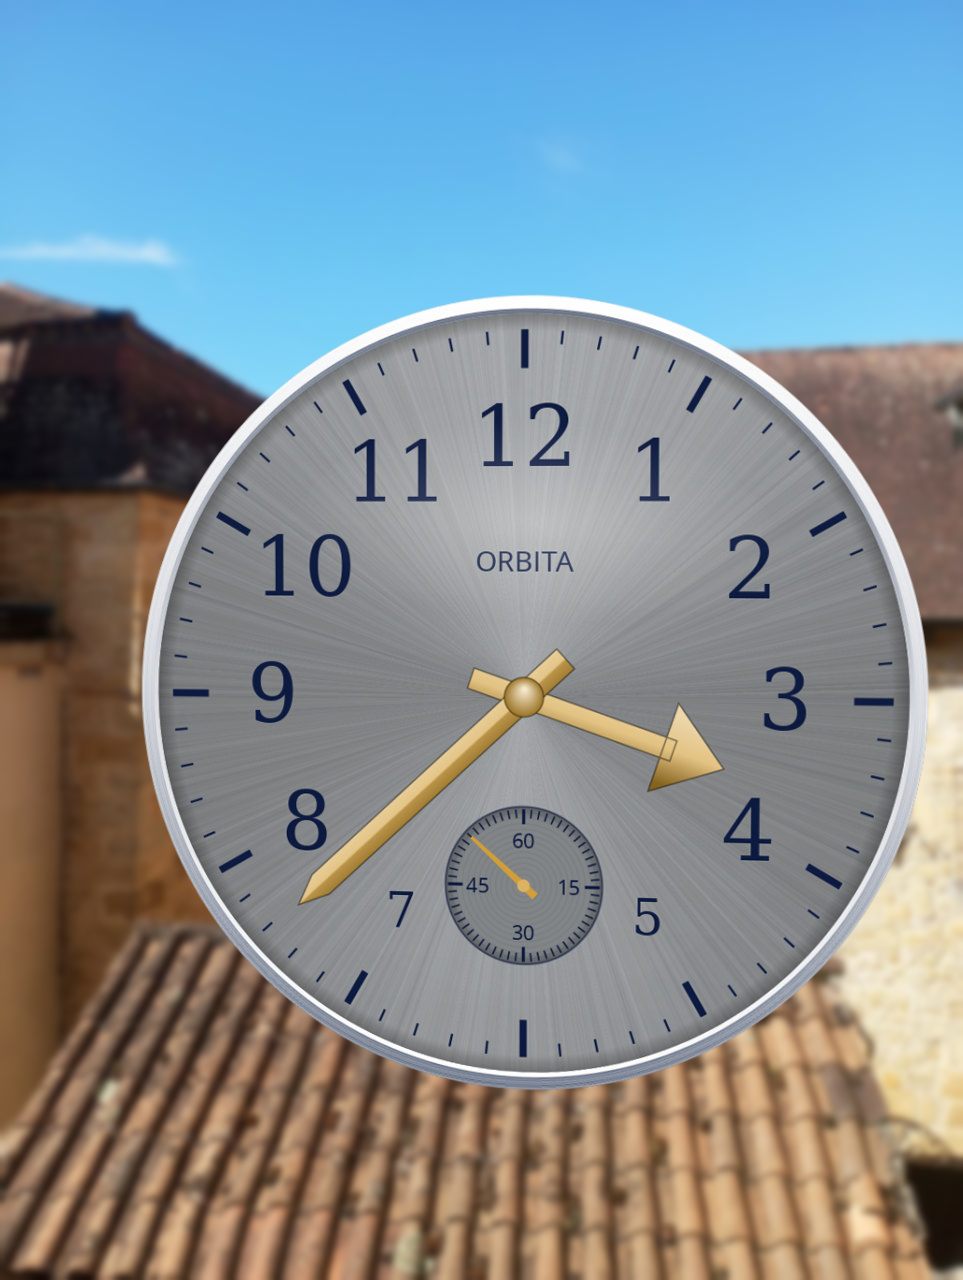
3:37:52
